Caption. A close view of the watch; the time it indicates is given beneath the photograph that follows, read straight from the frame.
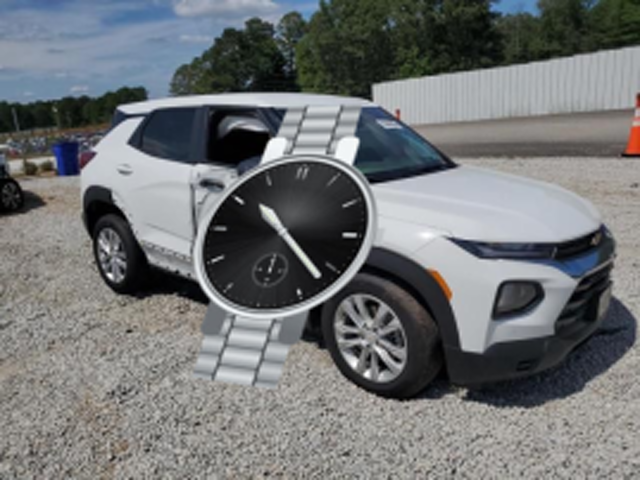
10:22
